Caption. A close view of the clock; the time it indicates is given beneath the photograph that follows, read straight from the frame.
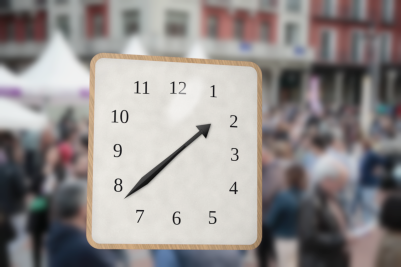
1:38
